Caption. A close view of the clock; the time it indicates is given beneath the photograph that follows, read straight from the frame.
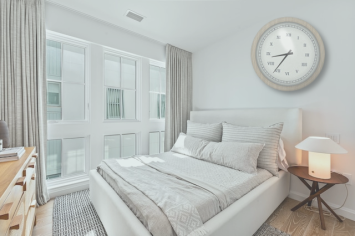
8:36
